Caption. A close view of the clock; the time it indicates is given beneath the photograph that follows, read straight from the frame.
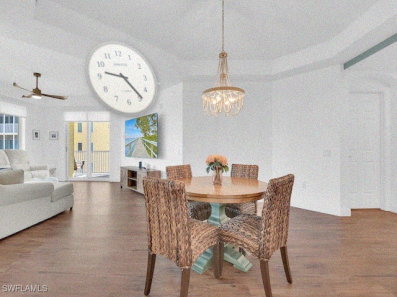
9:24
